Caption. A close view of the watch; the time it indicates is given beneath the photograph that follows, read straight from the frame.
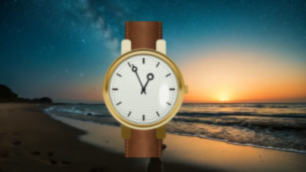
12:56
